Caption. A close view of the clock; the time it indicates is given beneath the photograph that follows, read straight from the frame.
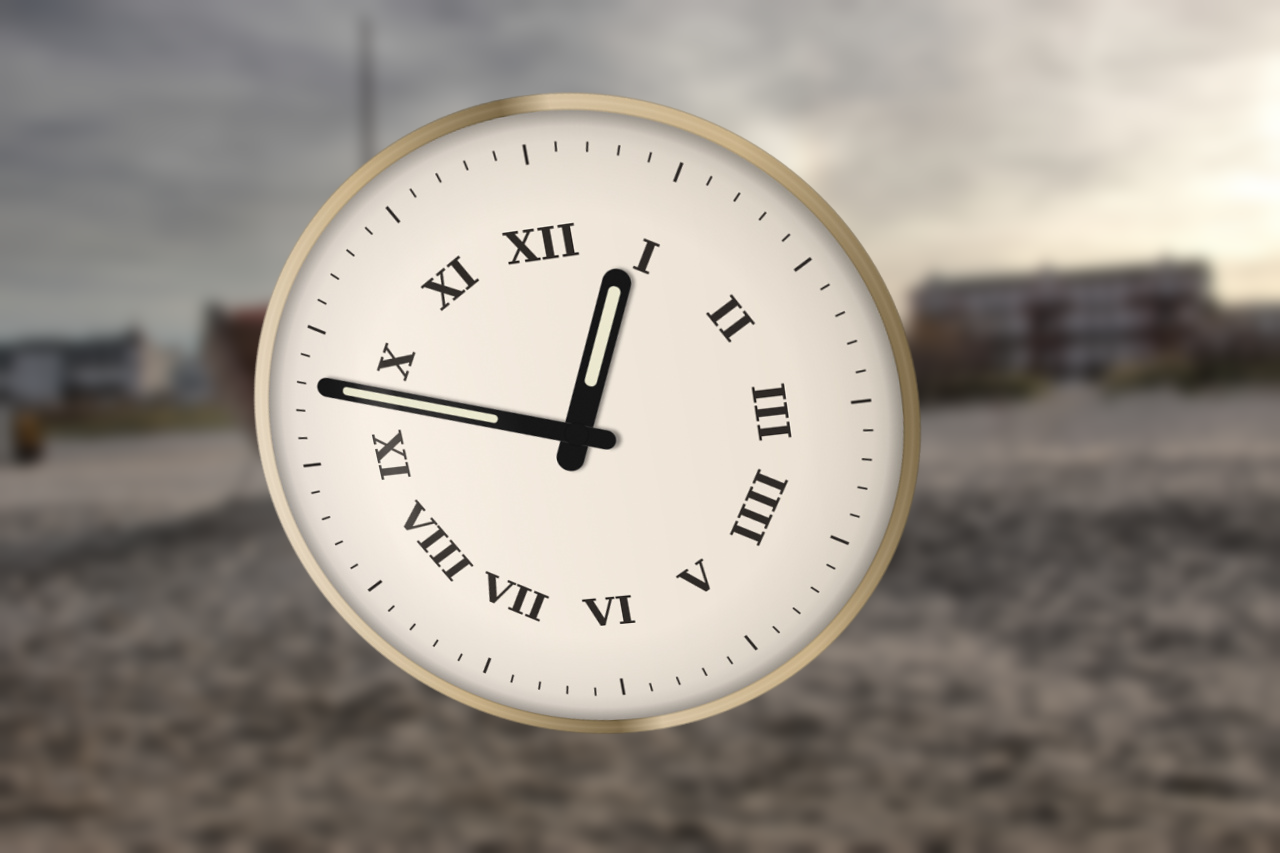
12:48
